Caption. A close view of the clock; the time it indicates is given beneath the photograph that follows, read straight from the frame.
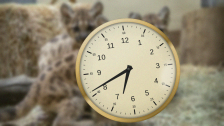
6:41
